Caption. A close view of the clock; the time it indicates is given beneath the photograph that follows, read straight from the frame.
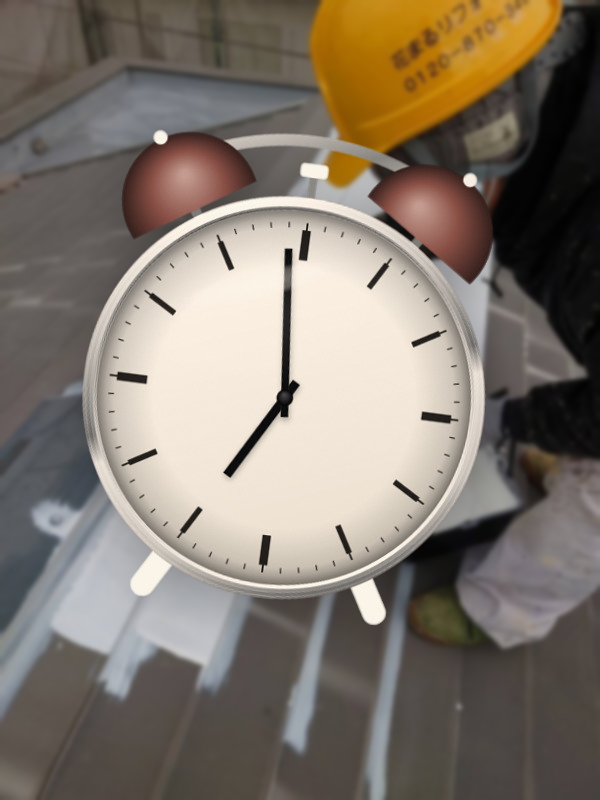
6:59
